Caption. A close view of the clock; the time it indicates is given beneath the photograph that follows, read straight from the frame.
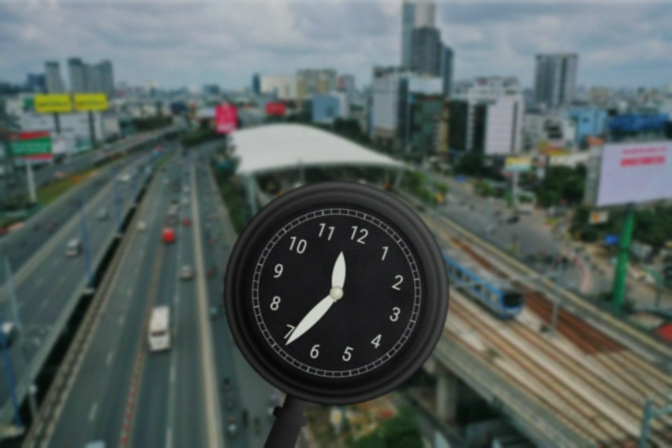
11:34
